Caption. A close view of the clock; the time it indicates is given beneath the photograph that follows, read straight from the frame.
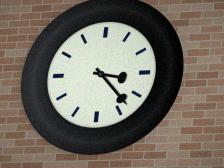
3:23
